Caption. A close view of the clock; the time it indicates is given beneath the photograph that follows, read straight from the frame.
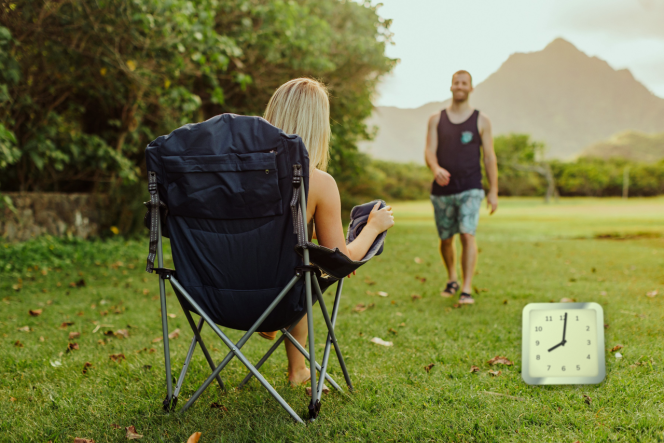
8:01
